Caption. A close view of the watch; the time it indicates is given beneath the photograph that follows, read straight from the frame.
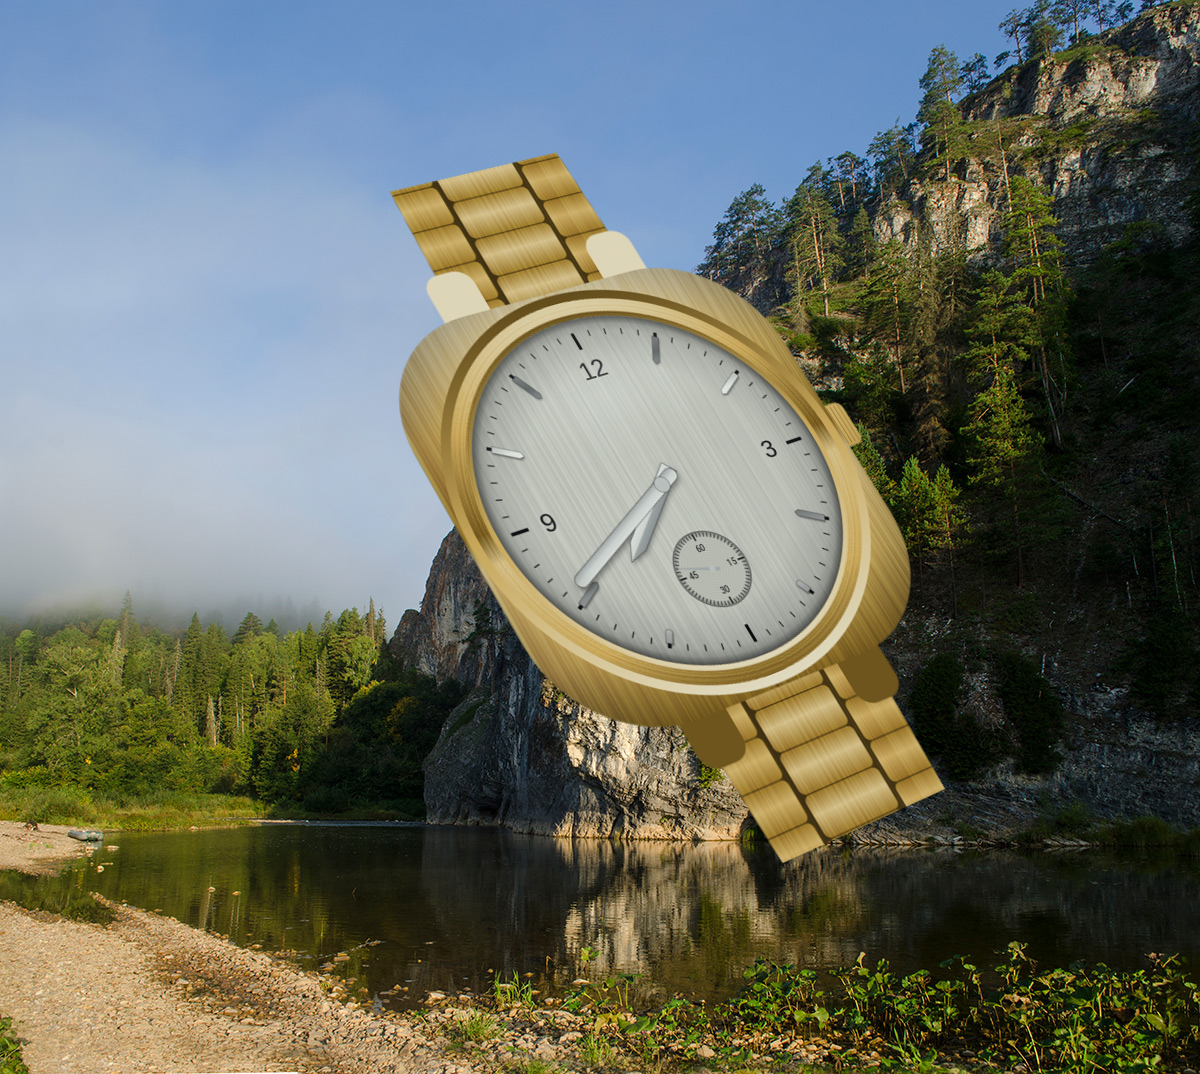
7:40:48
